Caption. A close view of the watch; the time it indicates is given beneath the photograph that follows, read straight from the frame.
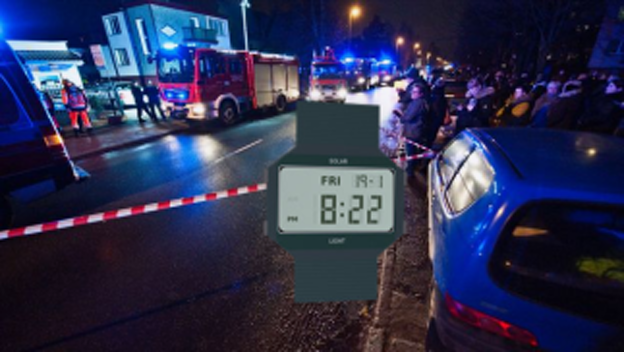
8:22
